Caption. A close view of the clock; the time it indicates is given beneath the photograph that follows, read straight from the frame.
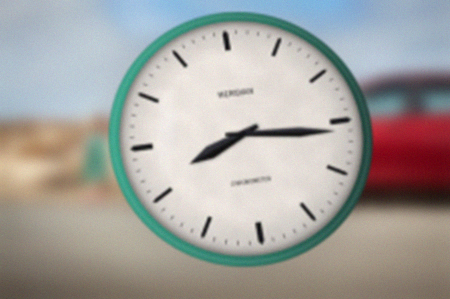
8:16
